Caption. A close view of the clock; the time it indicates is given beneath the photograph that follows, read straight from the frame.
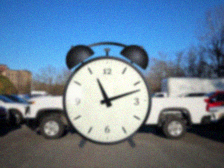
11:12
